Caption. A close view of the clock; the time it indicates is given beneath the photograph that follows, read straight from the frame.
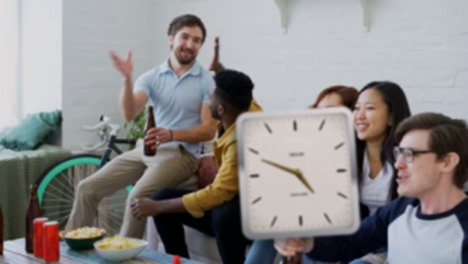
4:49
